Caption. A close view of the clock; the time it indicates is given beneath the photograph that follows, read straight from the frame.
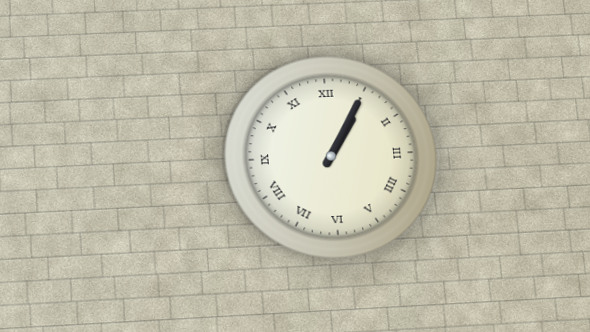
1:05
